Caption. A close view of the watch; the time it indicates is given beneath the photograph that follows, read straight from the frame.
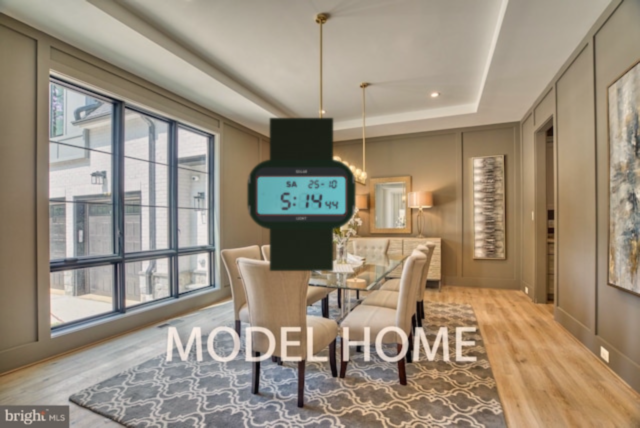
5:14
